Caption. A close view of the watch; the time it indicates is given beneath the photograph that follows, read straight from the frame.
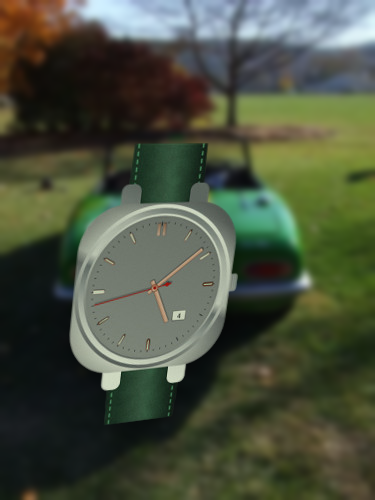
5:08:43
